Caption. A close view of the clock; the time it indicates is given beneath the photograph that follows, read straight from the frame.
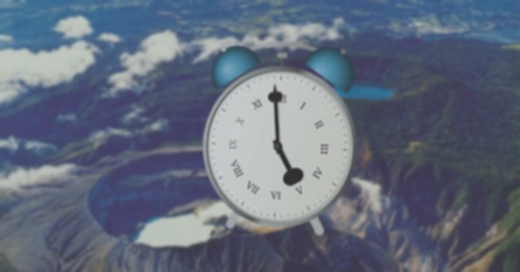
4:59
